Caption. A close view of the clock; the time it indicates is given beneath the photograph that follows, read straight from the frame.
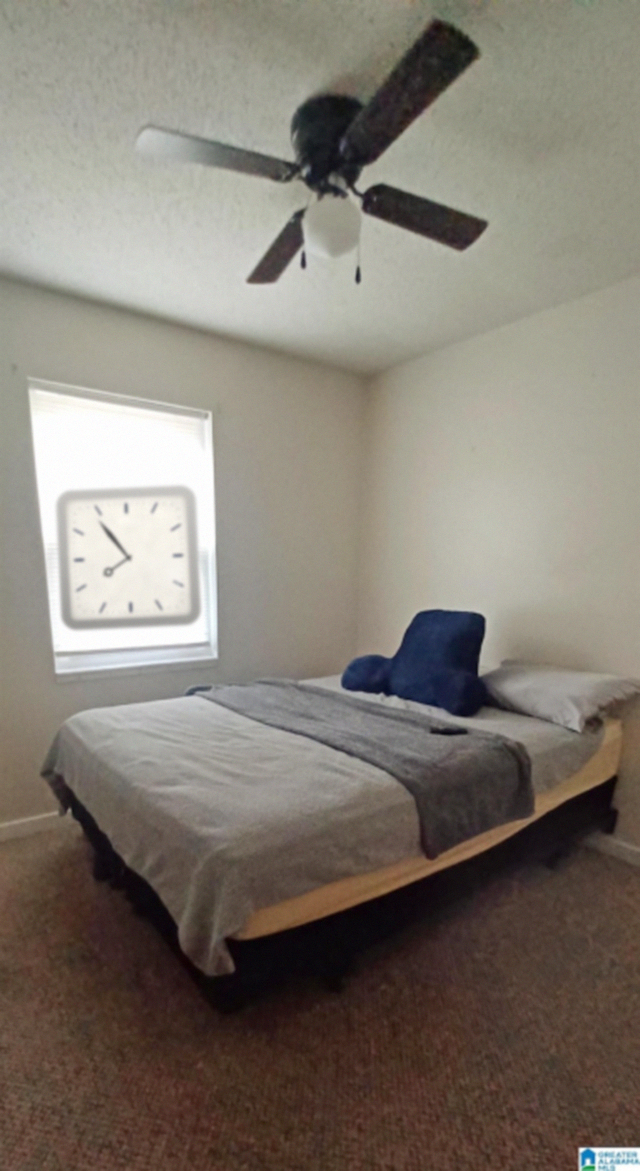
7:54
